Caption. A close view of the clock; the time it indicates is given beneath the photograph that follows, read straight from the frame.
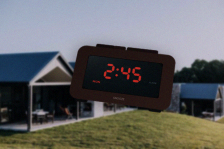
2:45
